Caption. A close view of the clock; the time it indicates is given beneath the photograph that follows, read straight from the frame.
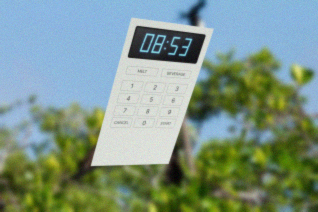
8:53
